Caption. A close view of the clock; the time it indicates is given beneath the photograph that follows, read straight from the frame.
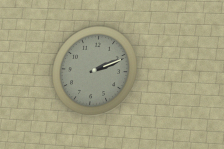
2:11
